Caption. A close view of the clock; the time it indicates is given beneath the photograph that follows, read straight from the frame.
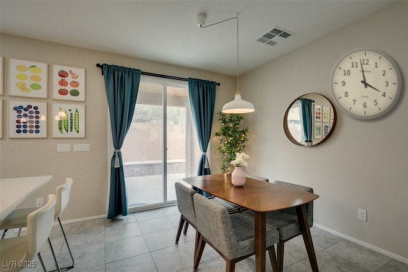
3:58
